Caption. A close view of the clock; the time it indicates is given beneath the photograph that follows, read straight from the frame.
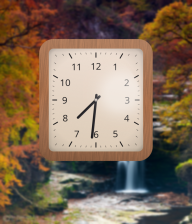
7:31
